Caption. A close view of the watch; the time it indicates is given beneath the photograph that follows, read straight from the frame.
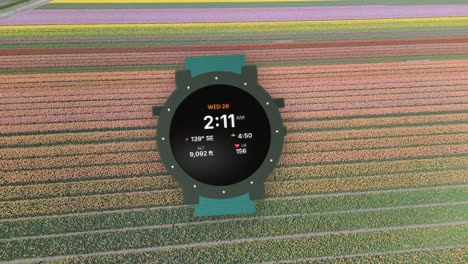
2:11
